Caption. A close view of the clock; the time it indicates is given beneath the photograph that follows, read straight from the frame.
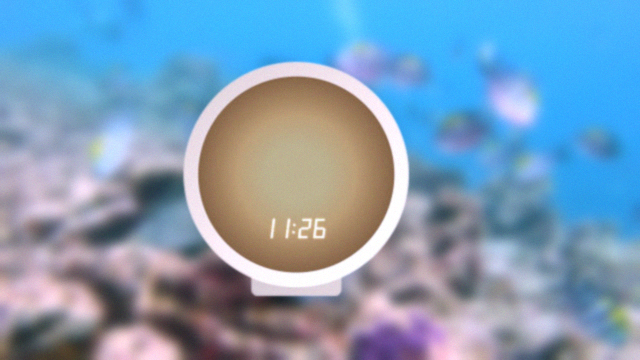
11:26
